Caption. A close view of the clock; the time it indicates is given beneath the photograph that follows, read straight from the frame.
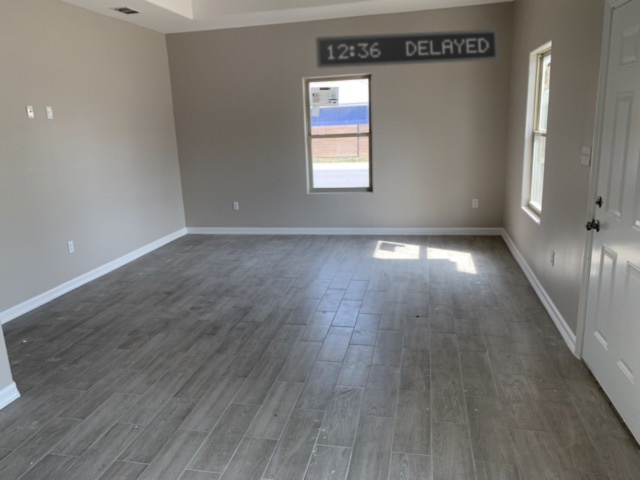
12:36
